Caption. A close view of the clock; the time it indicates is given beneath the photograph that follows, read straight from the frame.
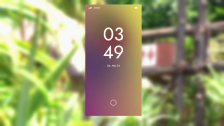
3:49
